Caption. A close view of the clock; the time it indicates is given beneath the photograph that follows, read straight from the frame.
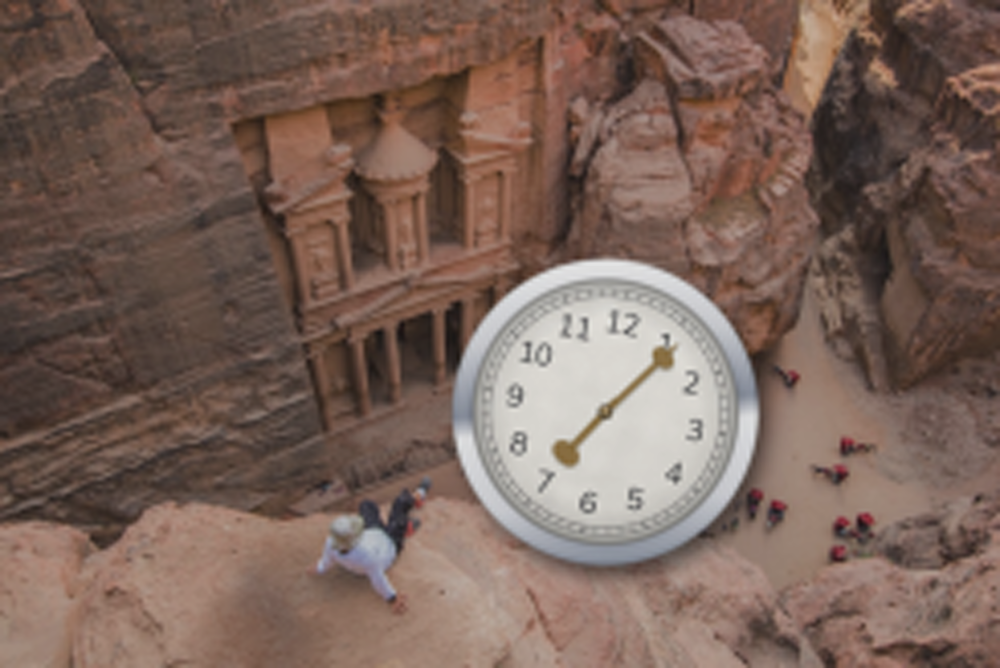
7:06
